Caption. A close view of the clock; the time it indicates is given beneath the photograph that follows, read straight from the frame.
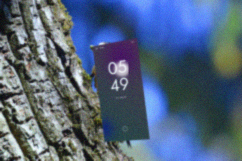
5:49
